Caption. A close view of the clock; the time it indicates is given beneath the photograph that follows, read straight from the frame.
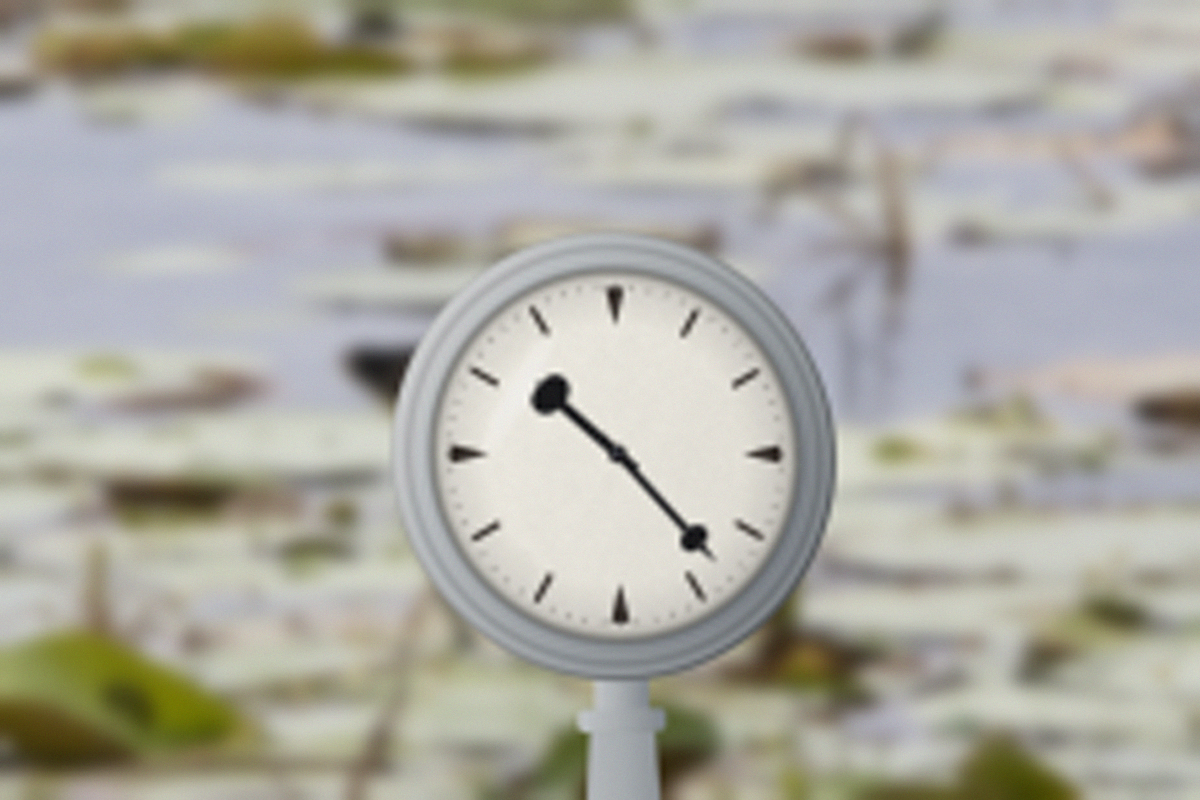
10:23
